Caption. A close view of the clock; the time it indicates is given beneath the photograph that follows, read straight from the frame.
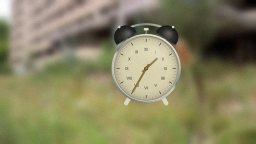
1:35
